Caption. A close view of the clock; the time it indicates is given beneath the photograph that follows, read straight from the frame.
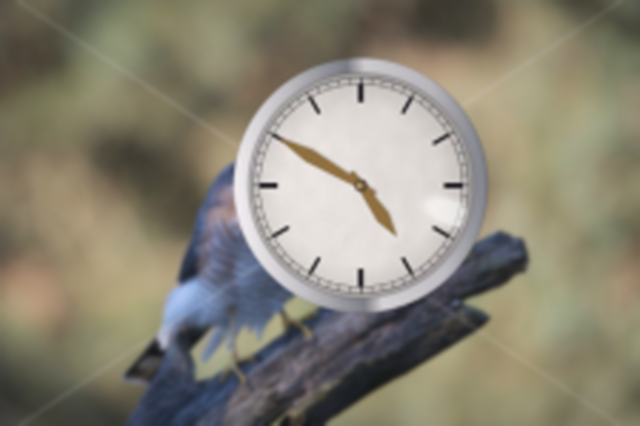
4:50
